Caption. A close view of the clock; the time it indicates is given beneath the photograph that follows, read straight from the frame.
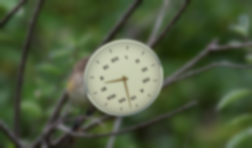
9:32
